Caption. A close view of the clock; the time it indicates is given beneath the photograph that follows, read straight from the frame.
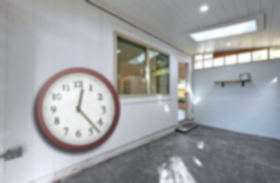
12:23
